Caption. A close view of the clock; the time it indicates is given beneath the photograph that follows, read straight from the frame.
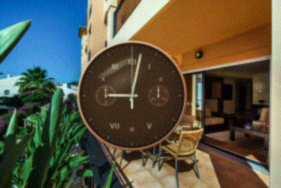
9:02
